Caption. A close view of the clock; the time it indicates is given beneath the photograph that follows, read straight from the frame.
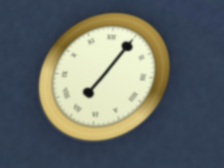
7:05
